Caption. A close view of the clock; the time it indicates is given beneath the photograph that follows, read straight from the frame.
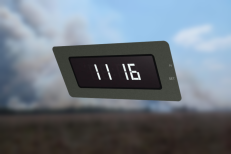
11:16
